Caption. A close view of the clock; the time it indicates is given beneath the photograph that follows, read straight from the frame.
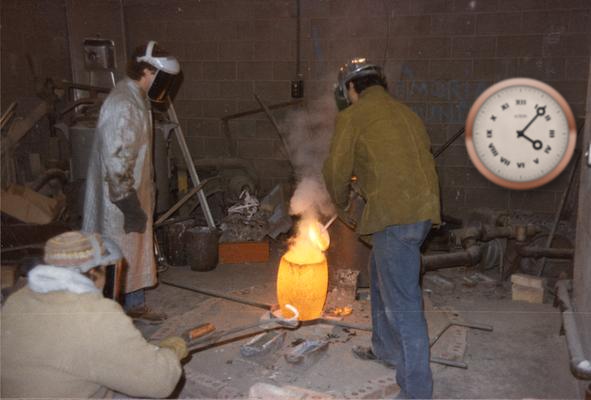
4:07
